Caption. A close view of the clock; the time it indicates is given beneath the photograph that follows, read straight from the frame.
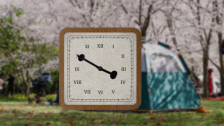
3:50
